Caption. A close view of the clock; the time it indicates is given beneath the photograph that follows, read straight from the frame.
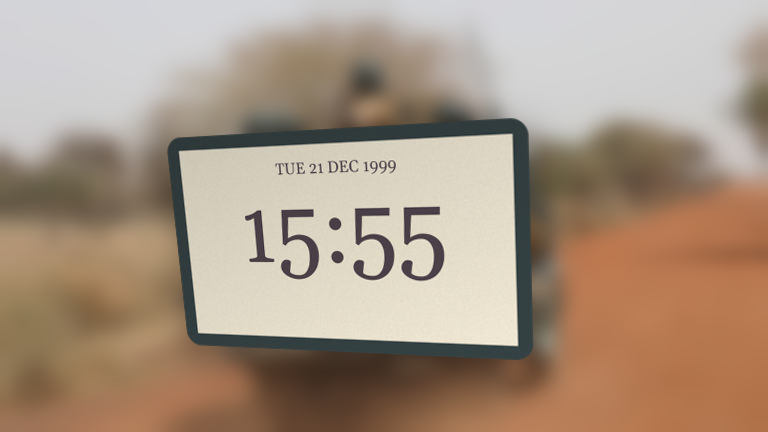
15:55
